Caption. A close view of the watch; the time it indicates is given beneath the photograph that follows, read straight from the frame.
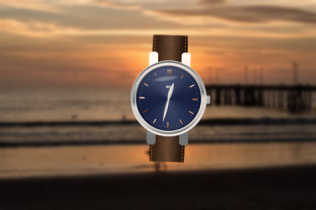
12:32
